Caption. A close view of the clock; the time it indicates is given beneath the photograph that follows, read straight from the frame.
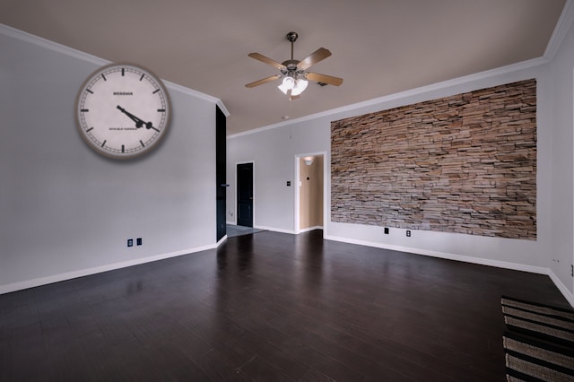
4:20
